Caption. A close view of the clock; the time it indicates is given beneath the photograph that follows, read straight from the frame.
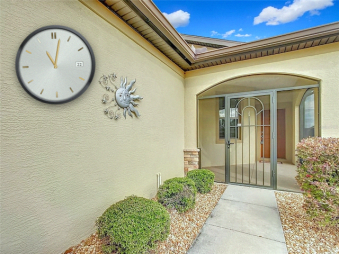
11:02
